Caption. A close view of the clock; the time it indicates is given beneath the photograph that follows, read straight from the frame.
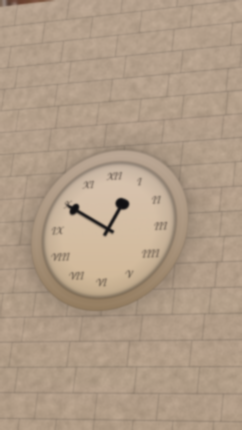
12:50
